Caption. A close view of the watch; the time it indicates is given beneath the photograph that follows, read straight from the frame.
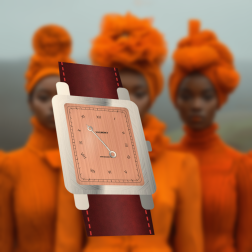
4:54
